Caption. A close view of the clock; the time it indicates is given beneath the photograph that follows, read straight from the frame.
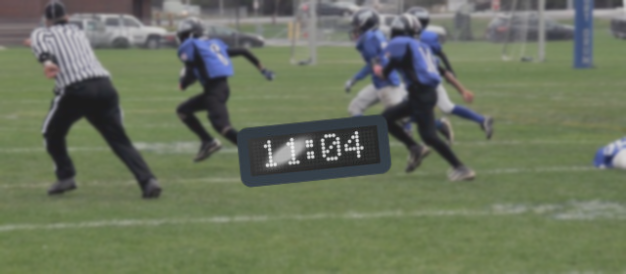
11:04
